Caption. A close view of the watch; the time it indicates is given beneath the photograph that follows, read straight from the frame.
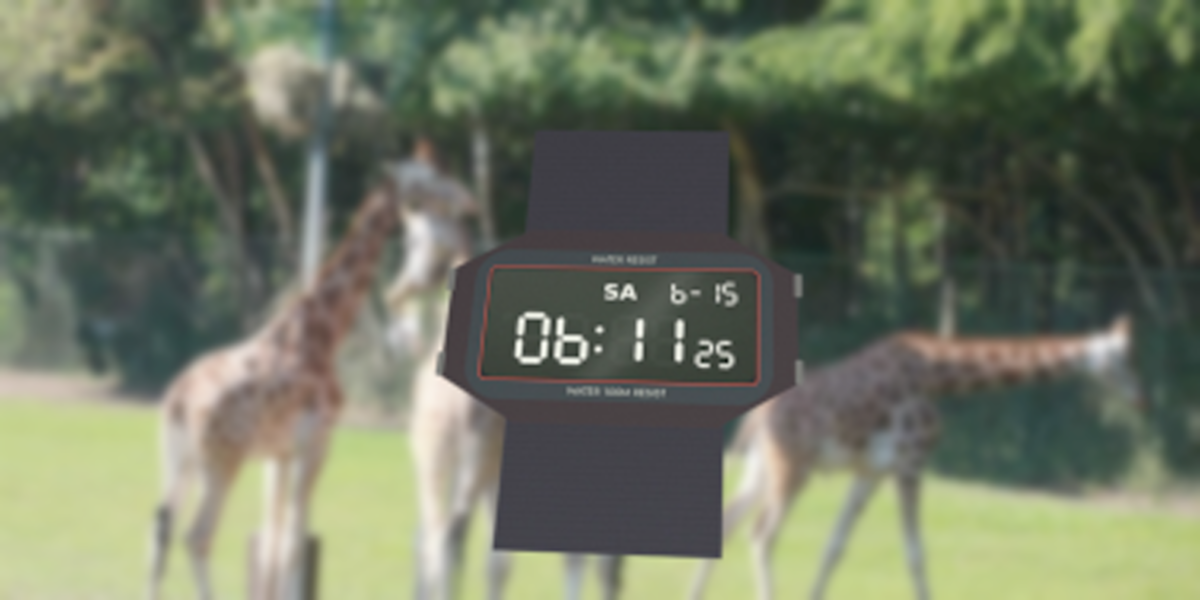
6:11:25
